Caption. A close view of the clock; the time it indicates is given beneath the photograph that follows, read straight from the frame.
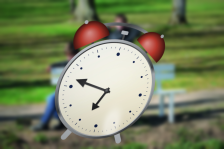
6:47
